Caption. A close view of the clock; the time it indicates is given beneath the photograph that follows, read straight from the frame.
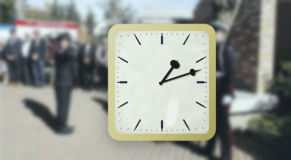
1:12
